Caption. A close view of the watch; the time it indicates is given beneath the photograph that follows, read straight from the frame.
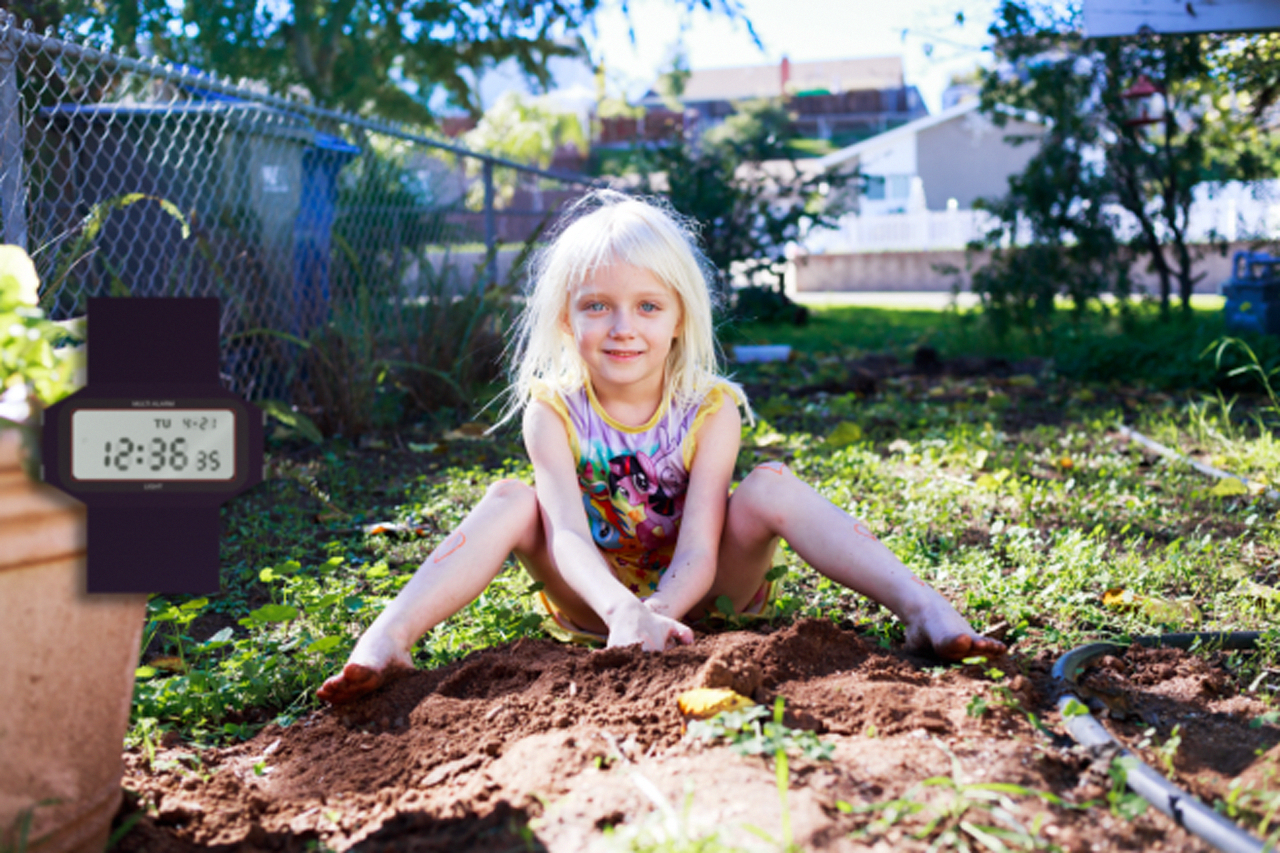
12:36:35
